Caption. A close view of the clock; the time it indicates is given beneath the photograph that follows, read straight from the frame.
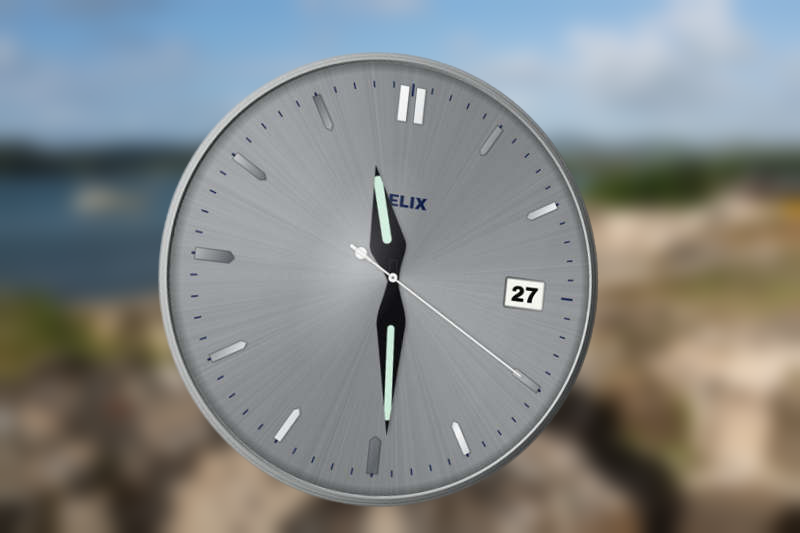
11:29:20
